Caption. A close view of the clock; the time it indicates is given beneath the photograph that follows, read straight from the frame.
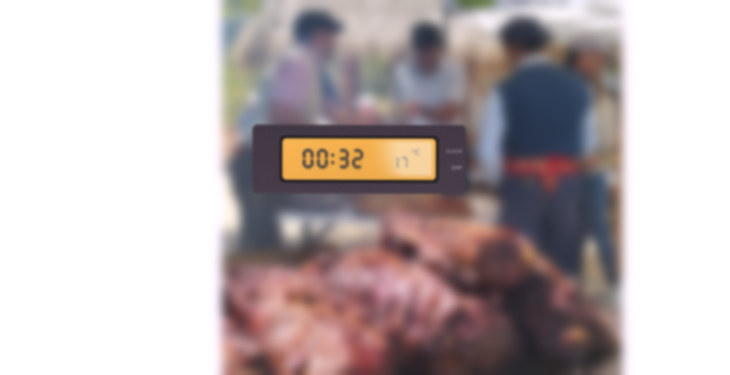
0:32
